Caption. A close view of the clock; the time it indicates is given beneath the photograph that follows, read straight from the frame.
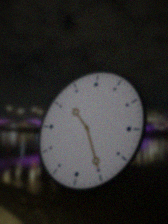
10:25
